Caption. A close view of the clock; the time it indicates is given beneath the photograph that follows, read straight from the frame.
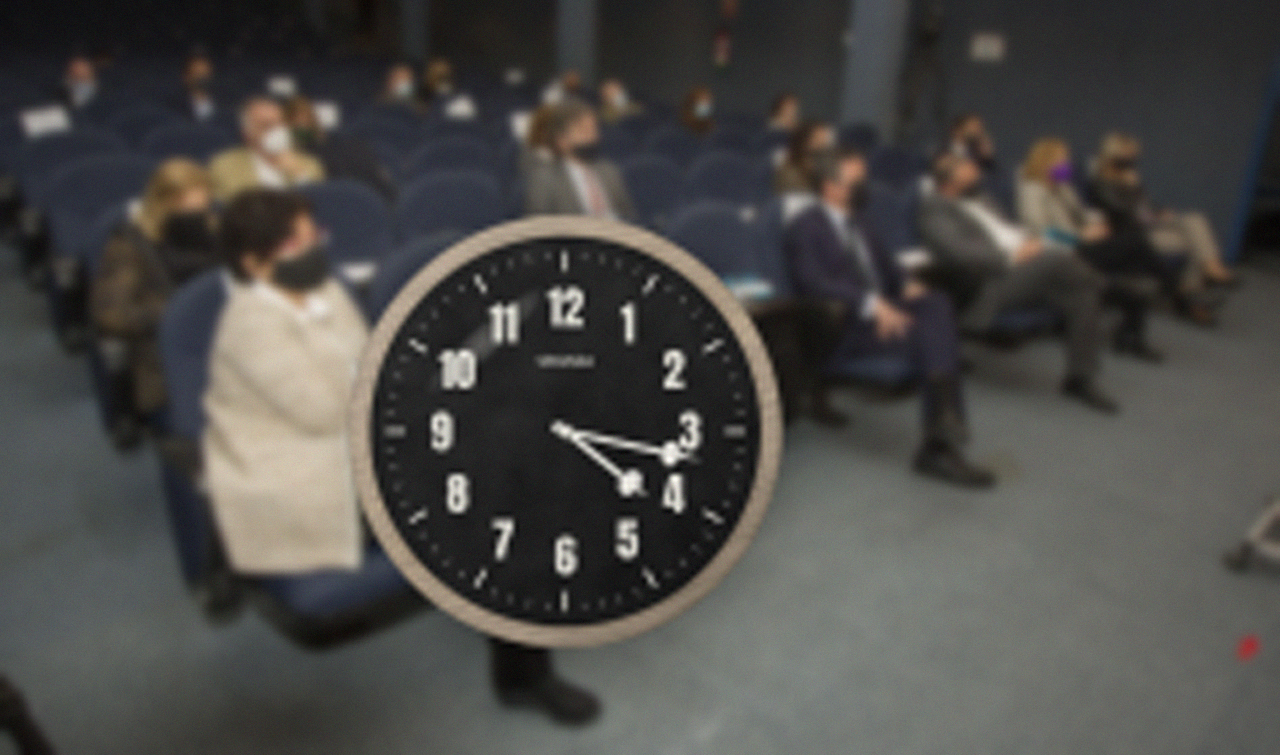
4:17
